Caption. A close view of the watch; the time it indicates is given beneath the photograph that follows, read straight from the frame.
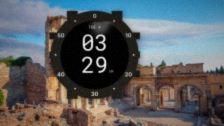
3:29
